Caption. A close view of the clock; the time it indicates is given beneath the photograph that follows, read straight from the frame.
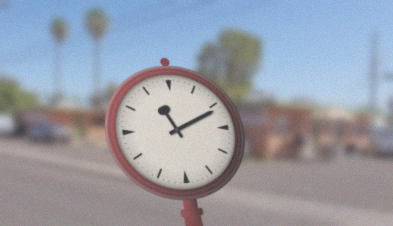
11:11
